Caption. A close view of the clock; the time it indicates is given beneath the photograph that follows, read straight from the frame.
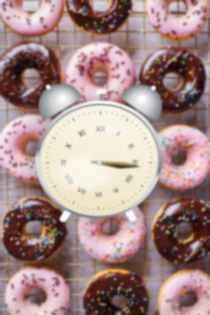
3:16
